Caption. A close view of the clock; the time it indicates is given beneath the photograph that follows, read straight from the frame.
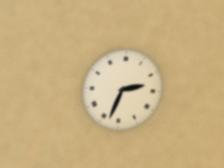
2:33
